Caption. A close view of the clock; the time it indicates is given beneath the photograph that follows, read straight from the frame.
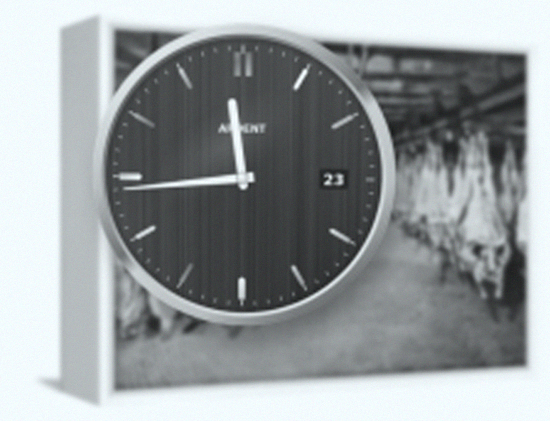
11:44
